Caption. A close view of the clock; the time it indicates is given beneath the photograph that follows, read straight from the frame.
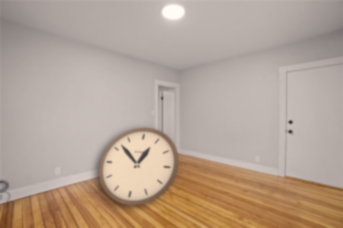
12:52
